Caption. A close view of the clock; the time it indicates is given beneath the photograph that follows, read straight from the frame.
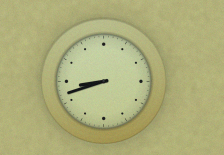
8:42
